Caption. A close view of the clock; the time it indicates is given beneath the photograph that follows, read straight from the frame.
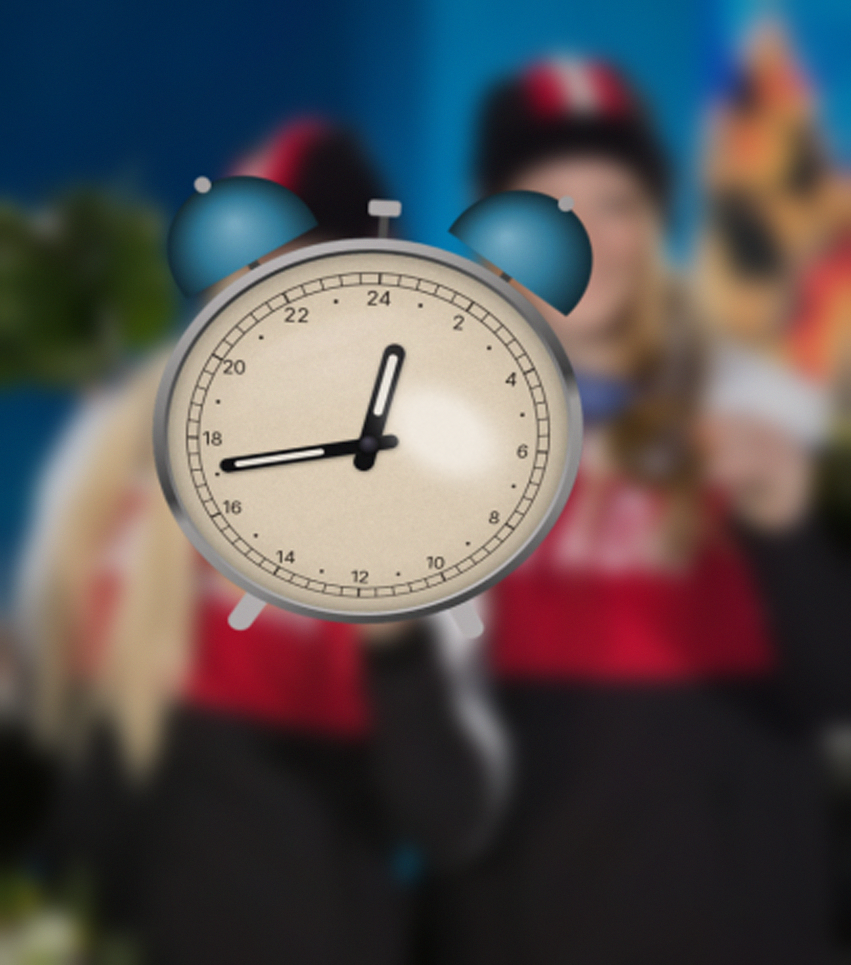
0:43
